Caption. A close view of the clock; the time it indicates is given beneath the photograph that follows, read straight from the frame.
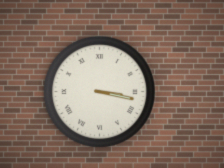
3:17
